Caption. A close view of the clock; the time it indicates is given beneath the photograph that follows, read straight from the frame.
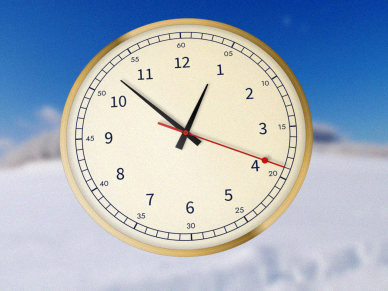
12:52:19
